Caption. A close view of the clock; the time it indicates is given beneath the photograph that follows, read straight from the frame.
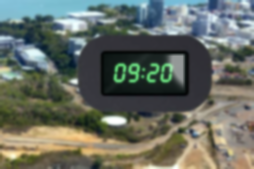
9:20
